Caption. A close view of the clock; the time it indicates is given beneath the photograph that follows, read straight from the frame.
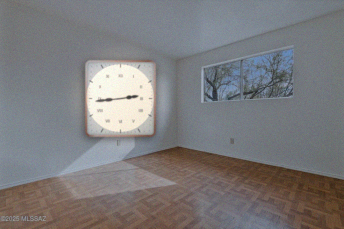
2:44
